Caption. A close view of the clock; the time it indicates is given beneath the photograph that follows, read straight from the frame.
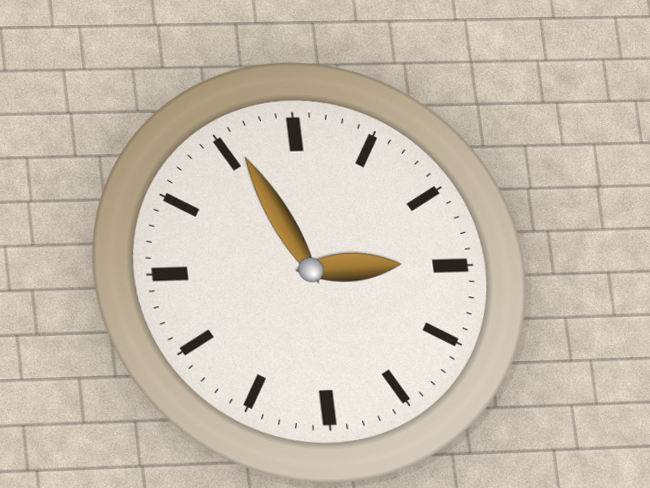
2:56
